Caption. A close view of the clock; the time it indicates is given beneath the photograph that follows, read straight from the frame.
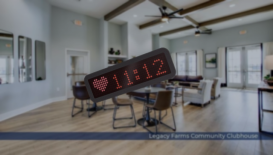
11:12
